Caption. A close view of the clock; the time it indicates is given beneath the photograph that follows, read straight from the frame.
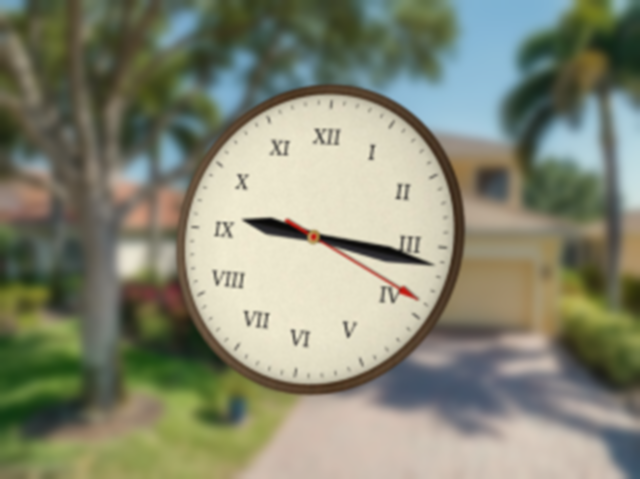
9:16:19
